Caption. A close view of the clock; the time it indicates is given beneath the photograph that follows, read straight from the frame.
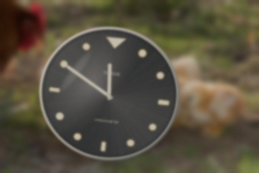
11:50
